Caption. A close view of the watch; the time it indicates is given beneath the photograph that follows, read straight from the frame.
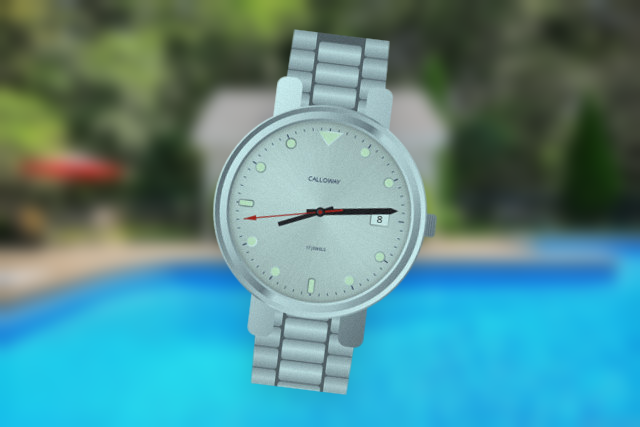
8:13:43
